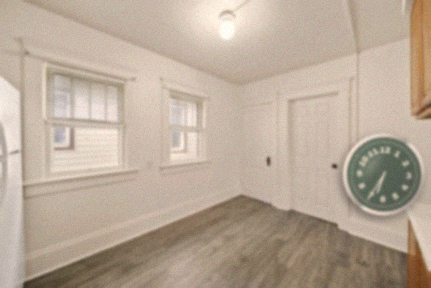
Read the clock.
6:35
